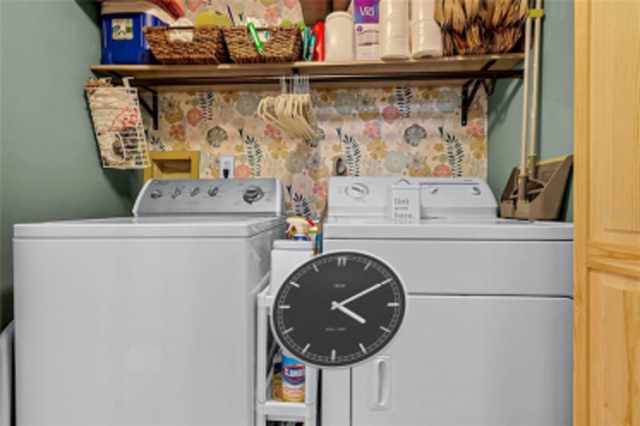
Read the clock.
4:10
